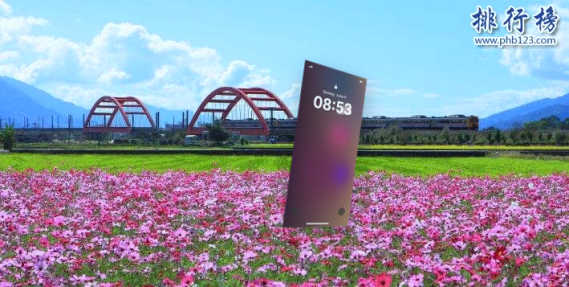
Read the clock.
8:53
